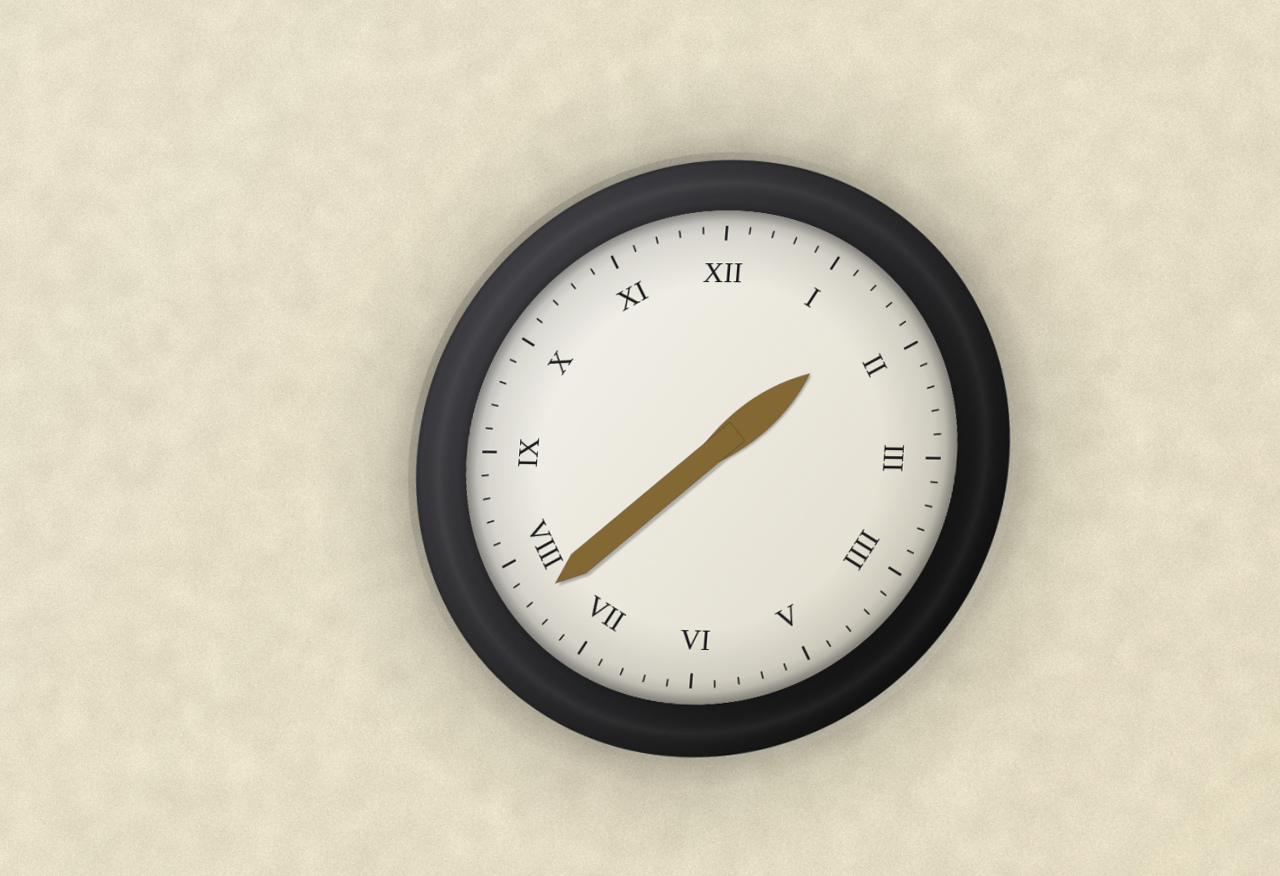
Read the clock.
1:38
